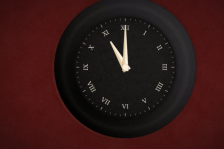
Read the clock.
11:00
